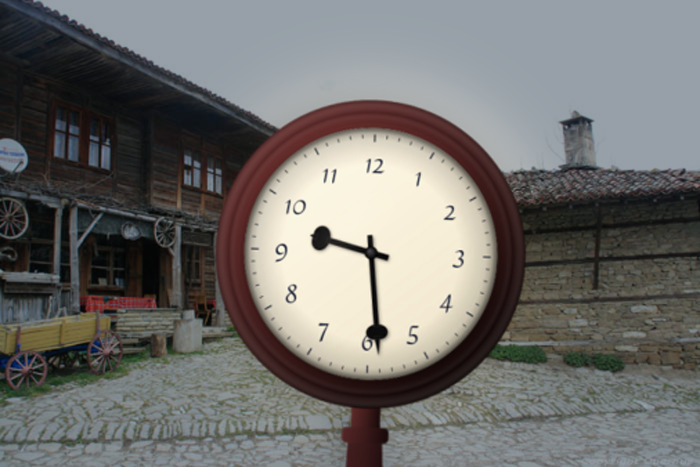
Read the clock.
9:29
